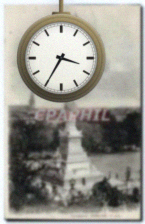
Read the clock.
3:35
